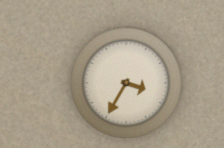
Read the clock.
3:35
